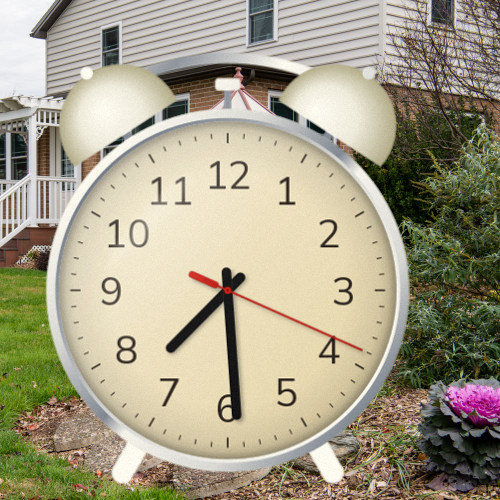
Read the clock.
7:29:19
